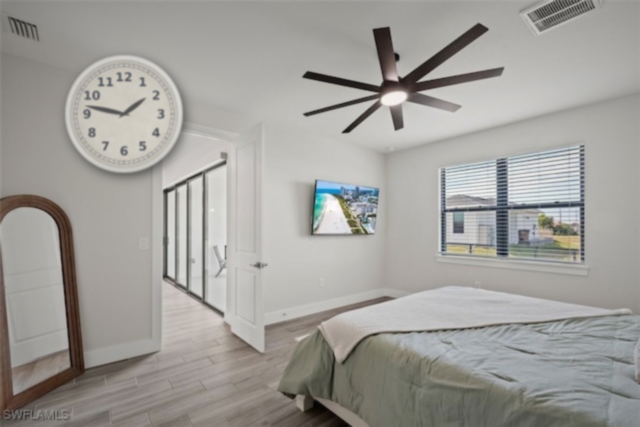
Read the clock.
1:47
